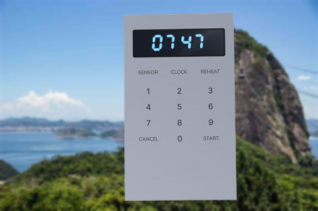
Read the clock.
7:47
